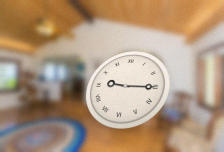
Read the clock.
9:15
